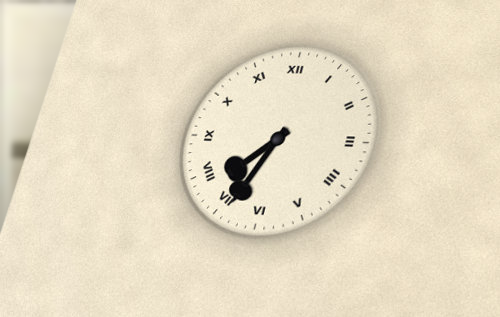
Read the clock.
7:34
